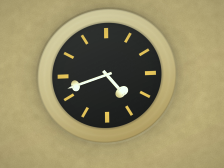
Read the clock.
4:42
